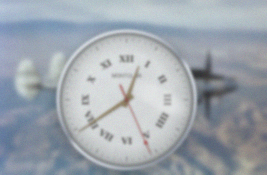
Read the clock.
12:39:26
